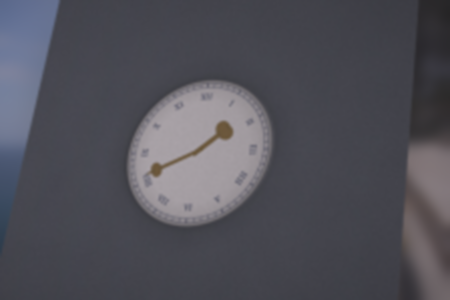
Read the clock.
1:41
